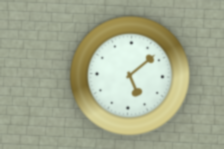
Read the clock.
5:08
